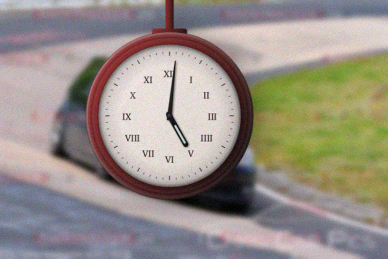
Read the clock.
5:01
